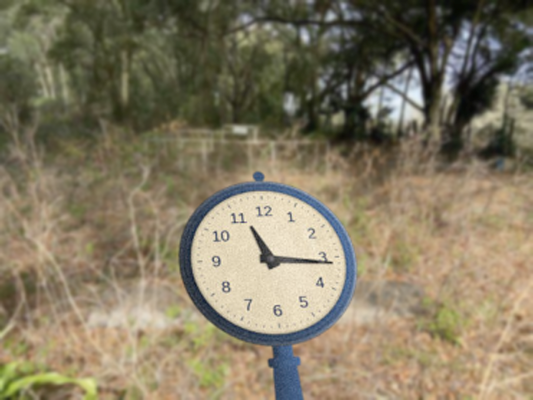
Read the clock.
11:16
